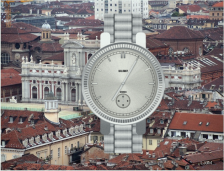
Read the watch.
7:05
